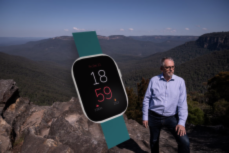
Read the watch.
18:59
